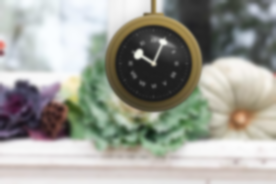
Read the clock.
10:04
